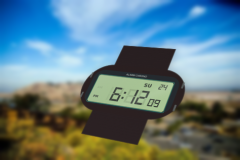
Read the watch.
6:12:09
